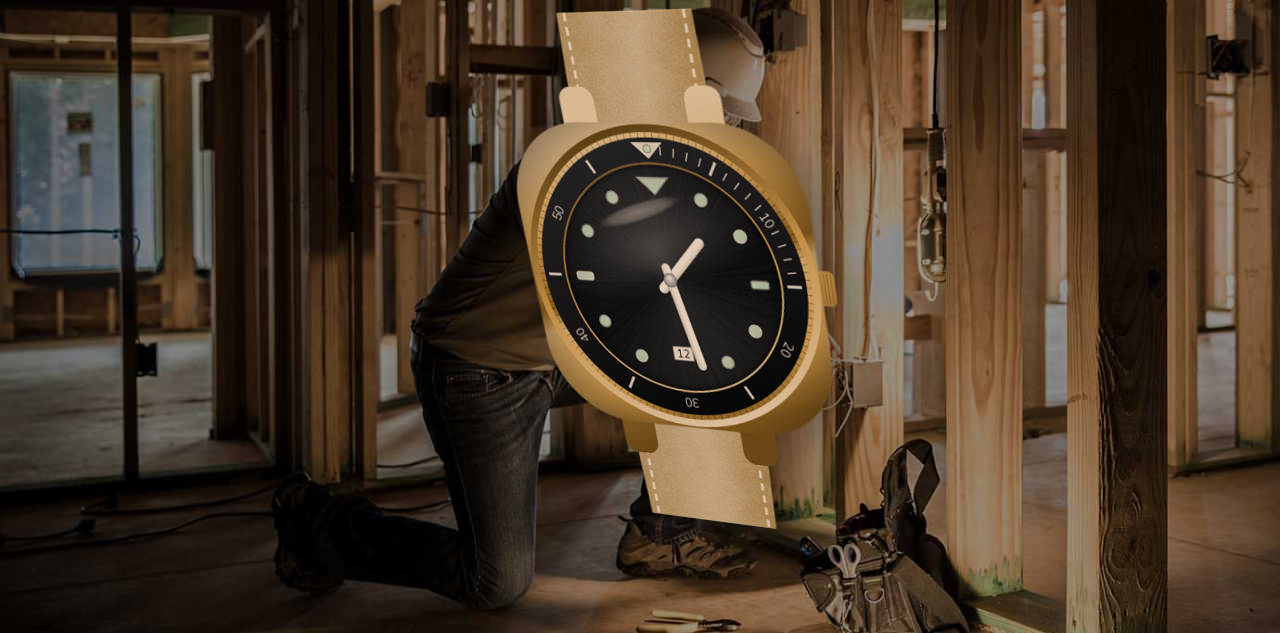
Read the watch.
1:28
